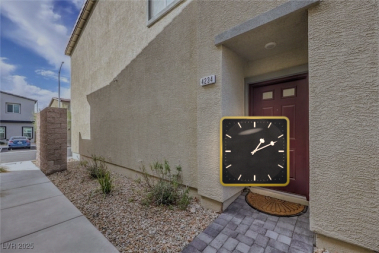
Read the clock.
1:11
